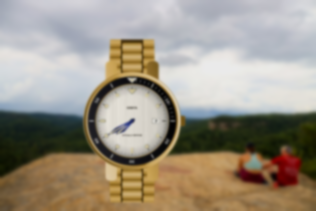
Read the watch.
7:40
